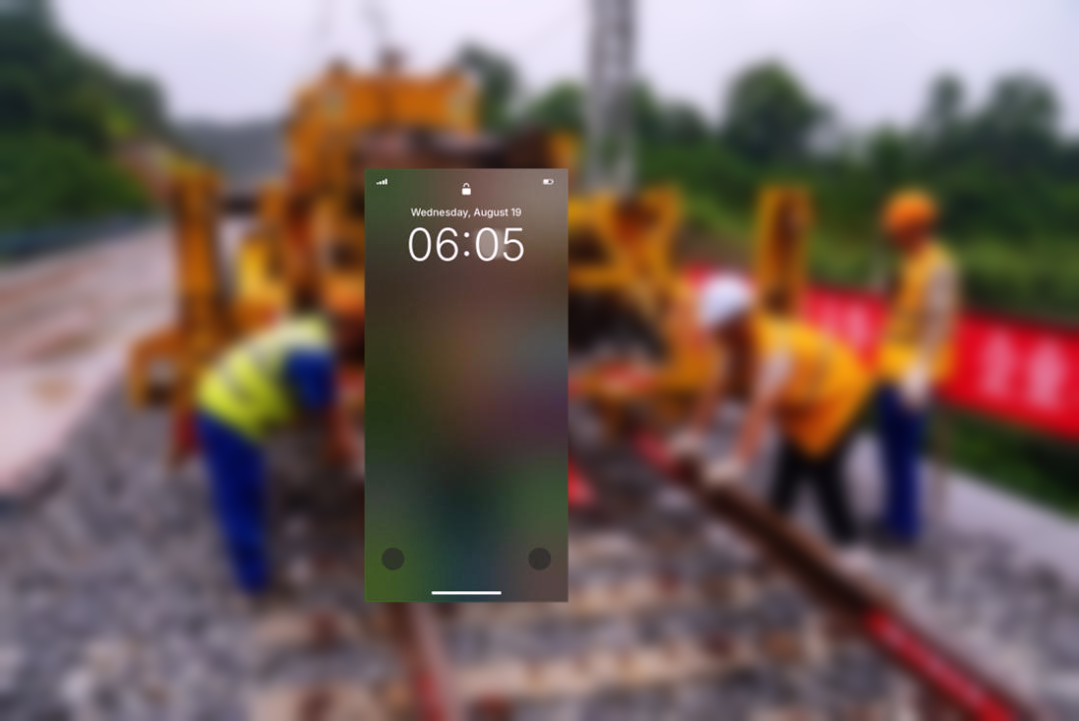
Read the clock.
6:05
